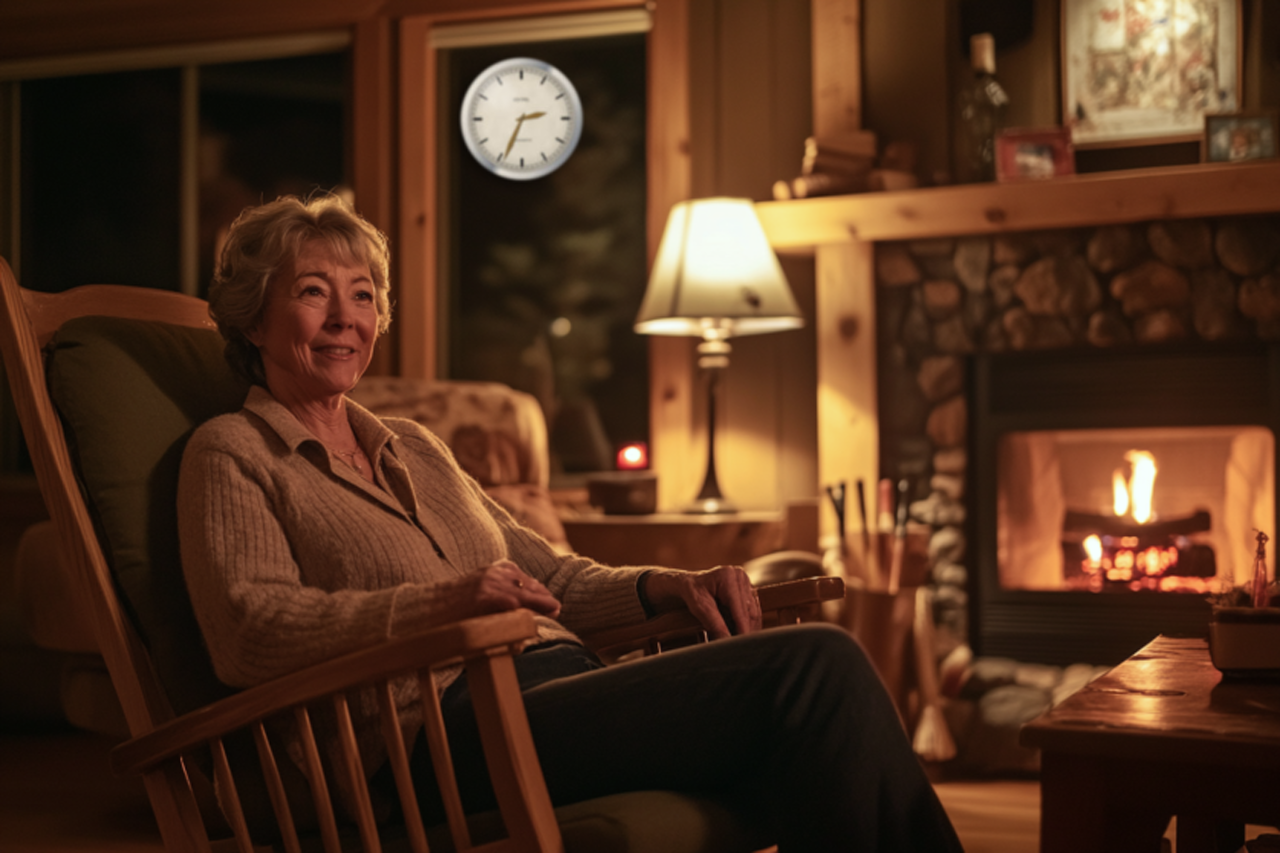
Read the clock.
2:34
